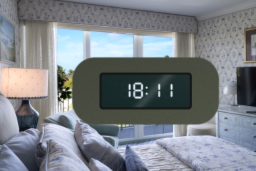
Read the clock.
18:11
